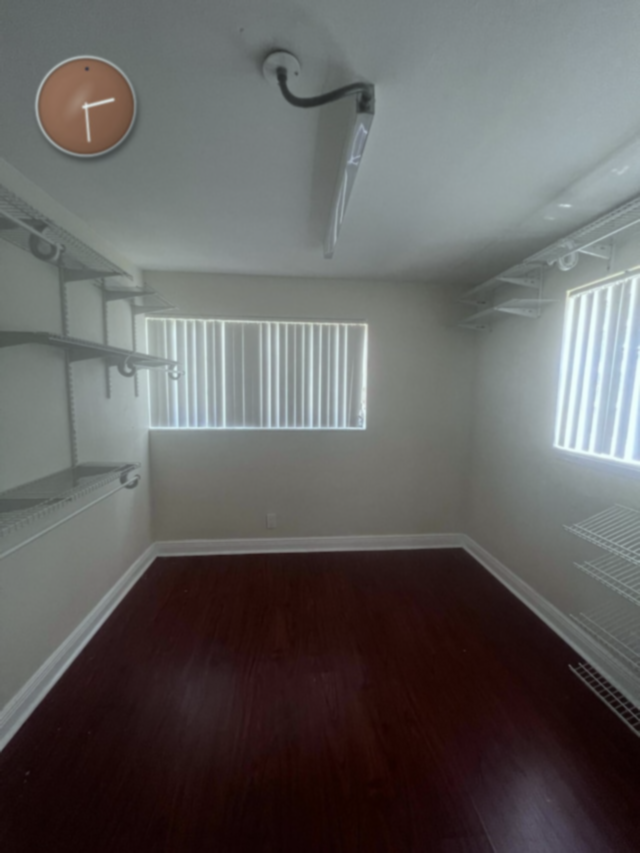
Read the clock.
2:29
